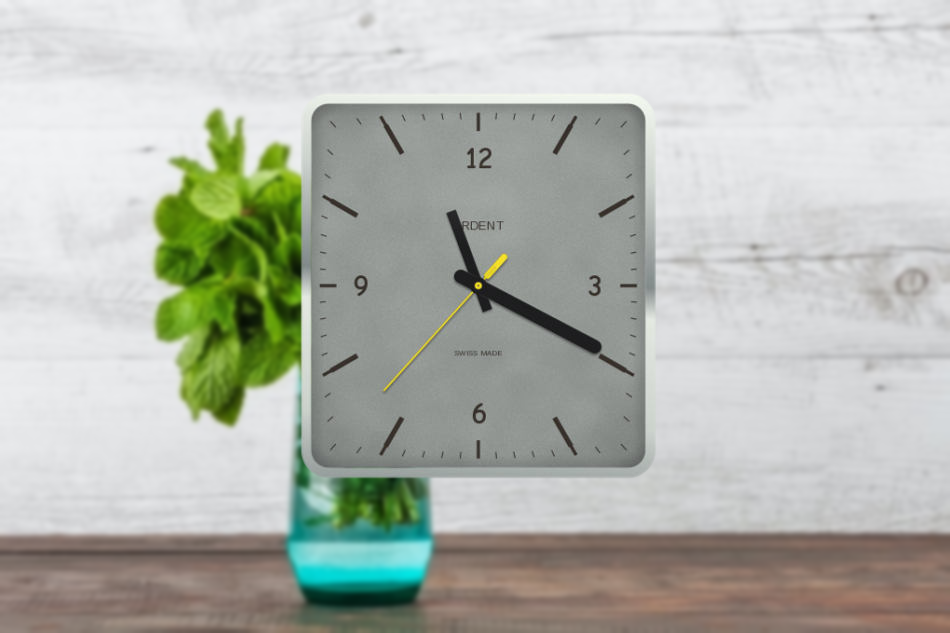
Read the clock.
11:19:37
